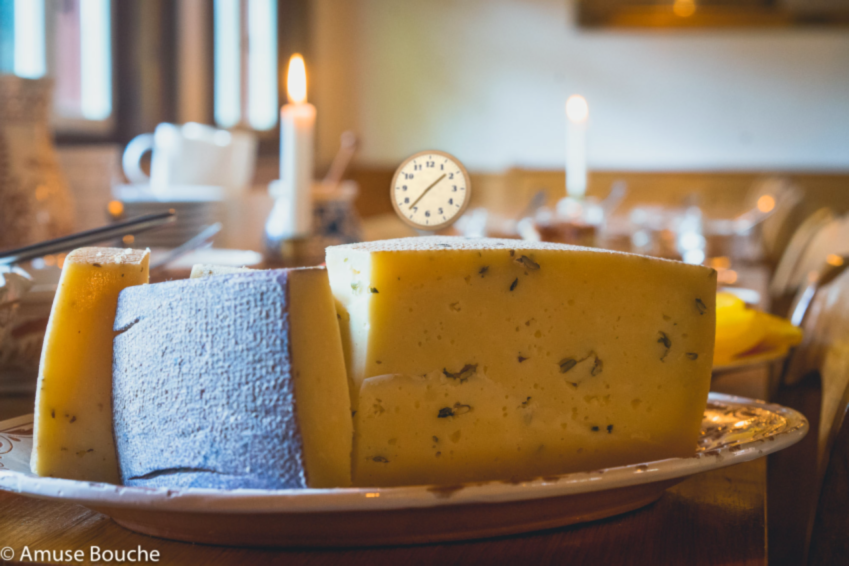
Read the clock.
1:37
